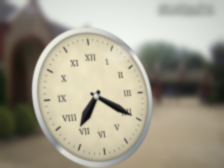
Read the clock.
7:20
